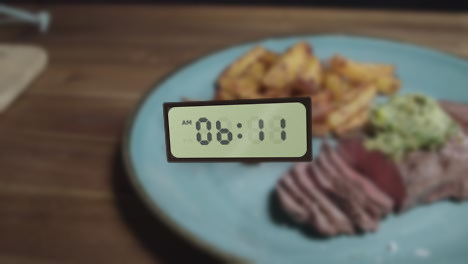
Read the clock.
6:11
